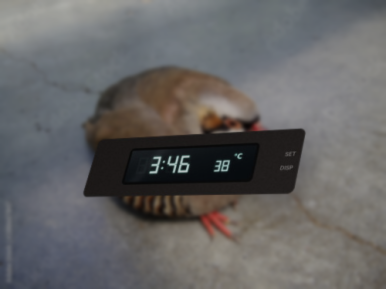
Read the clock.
3:46
